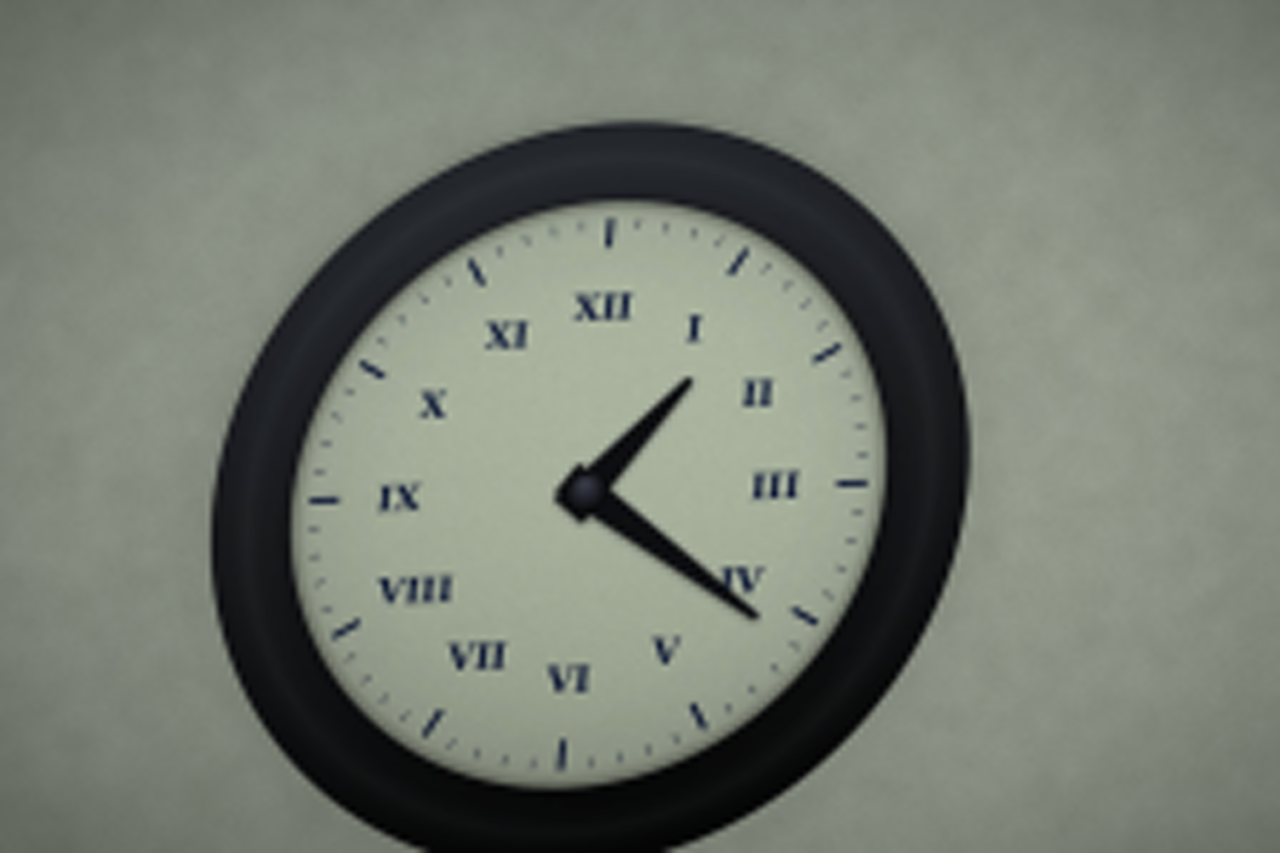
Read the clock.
1:21
